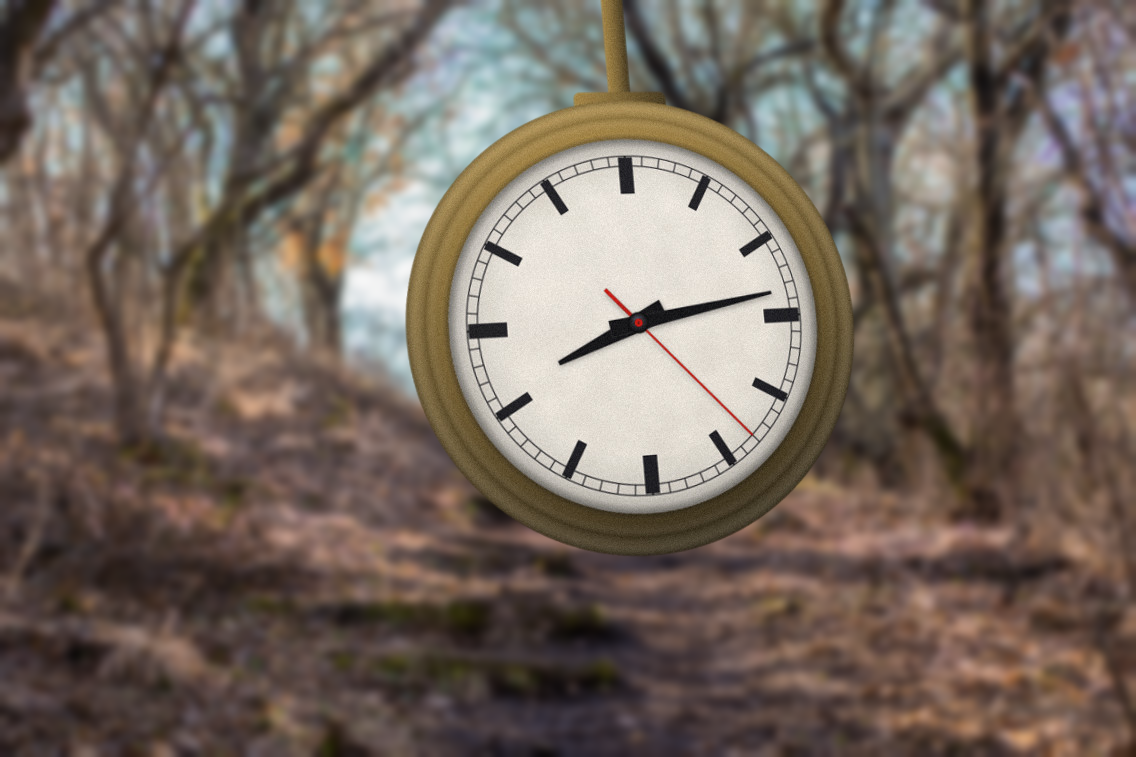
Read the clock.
8:13:23
